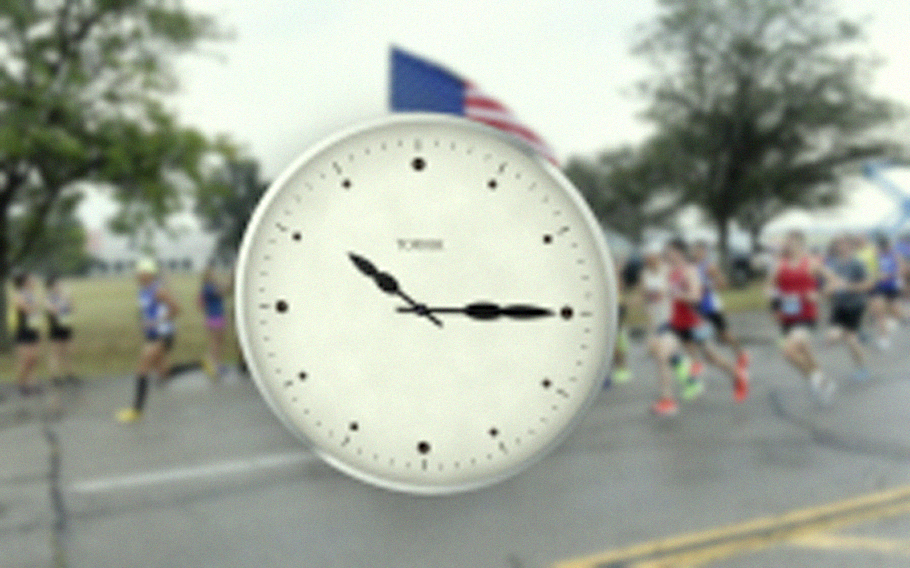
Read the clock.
10:15
